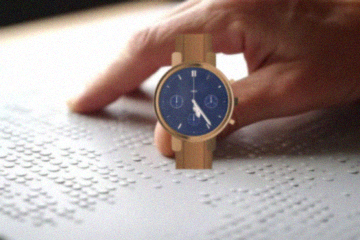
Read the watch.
5:24
